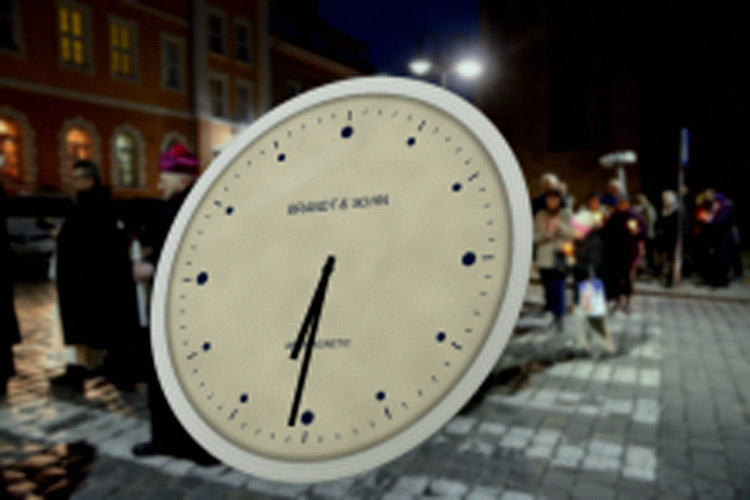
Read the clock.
6:31
